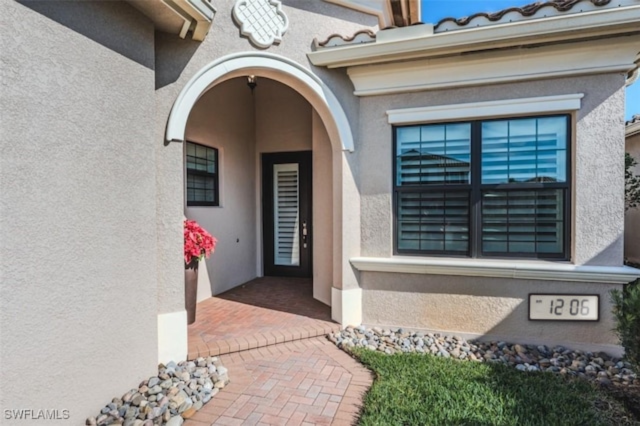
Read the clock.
12:06
